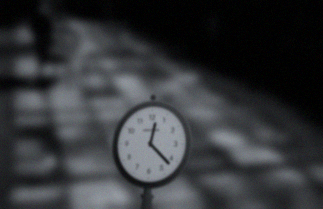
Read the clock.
12:22
